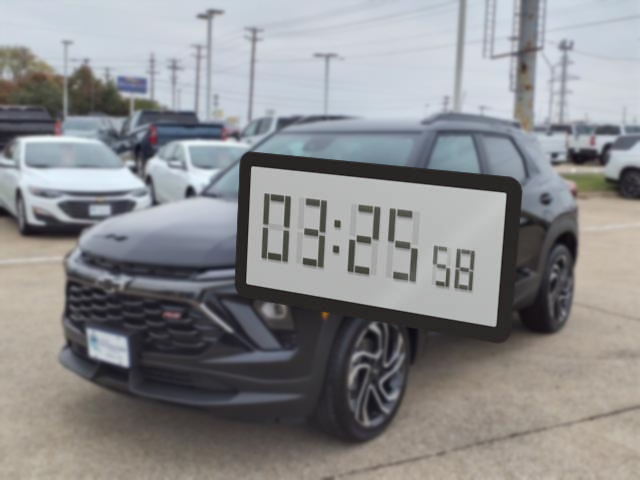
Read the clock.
3:25:58
